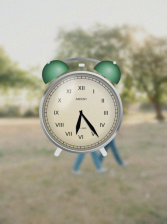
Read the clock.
6:24
